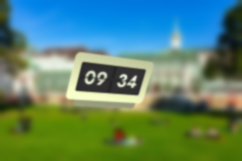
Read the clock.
9:34
